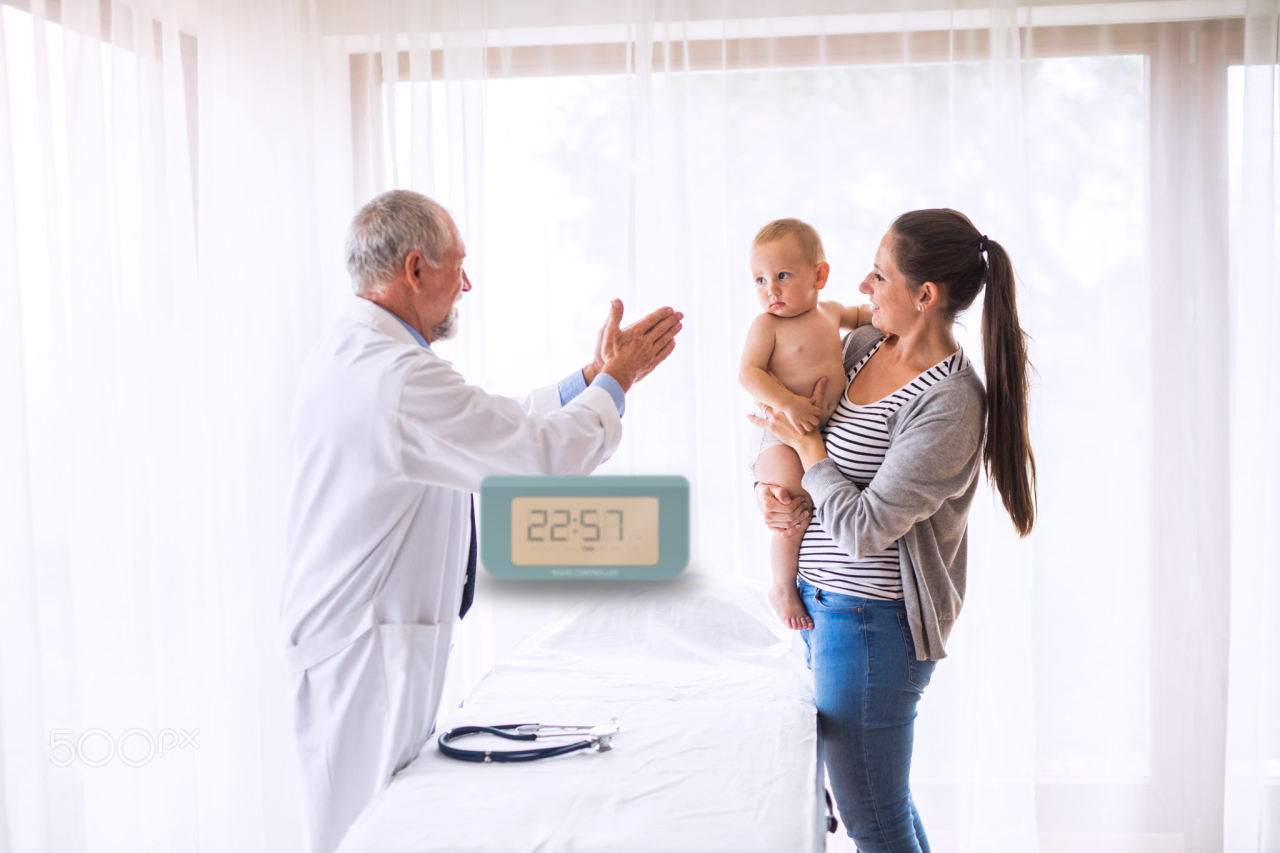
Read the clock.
22:57
